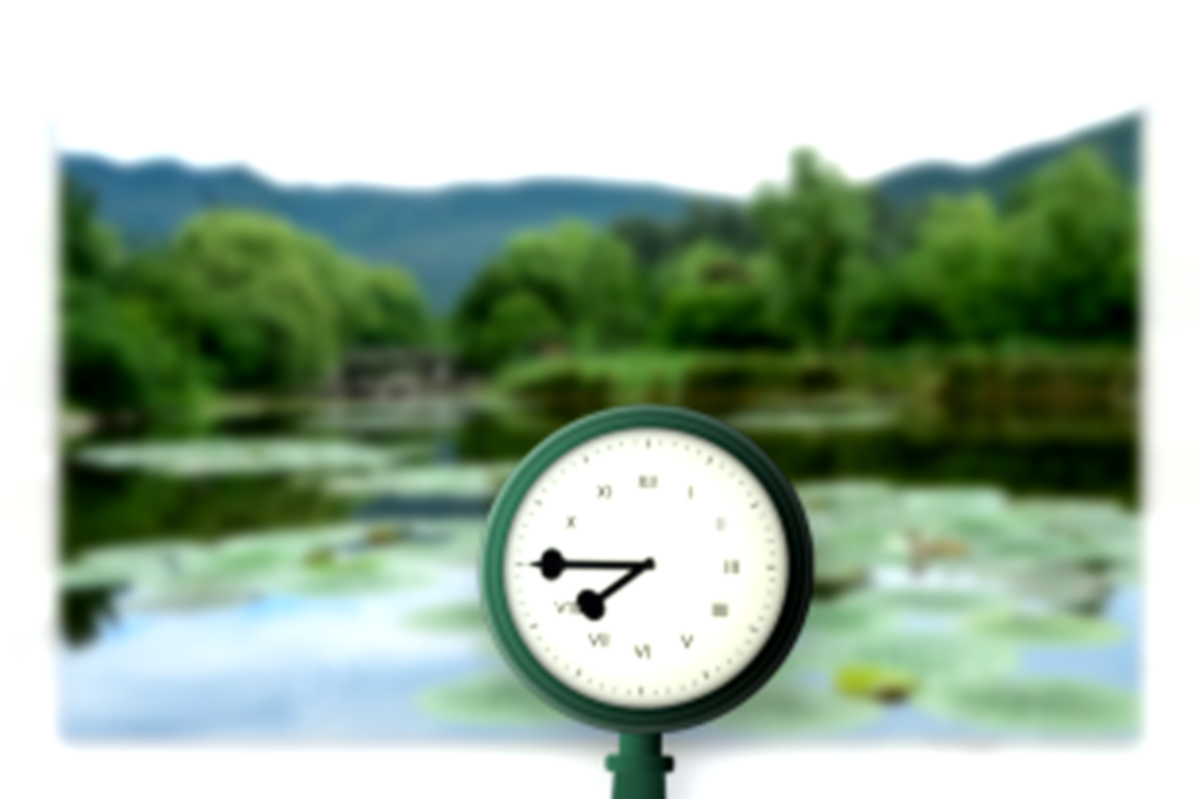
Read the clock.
7:45
